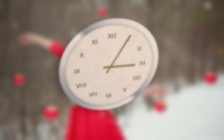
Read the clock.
3:05
